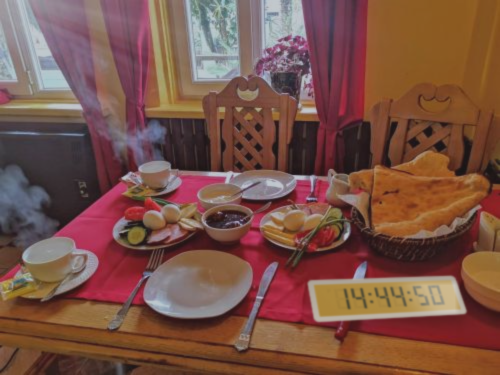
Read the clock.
14:44:50
